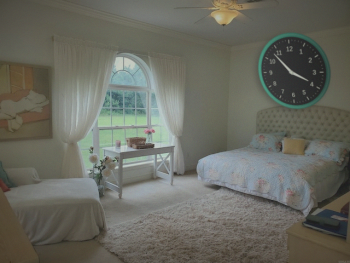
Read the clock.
3:53
